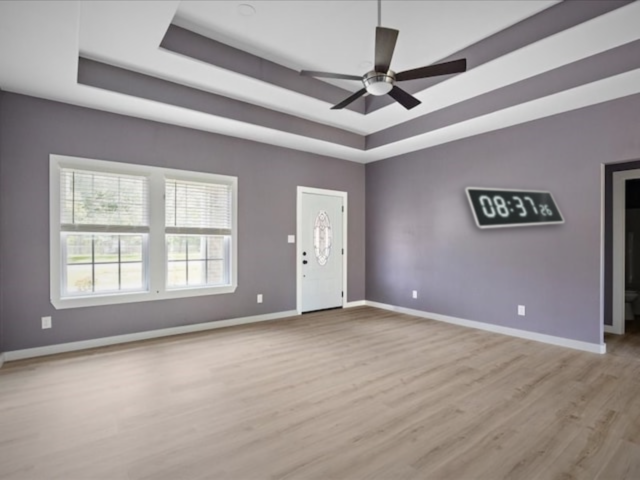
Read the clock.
8:37
